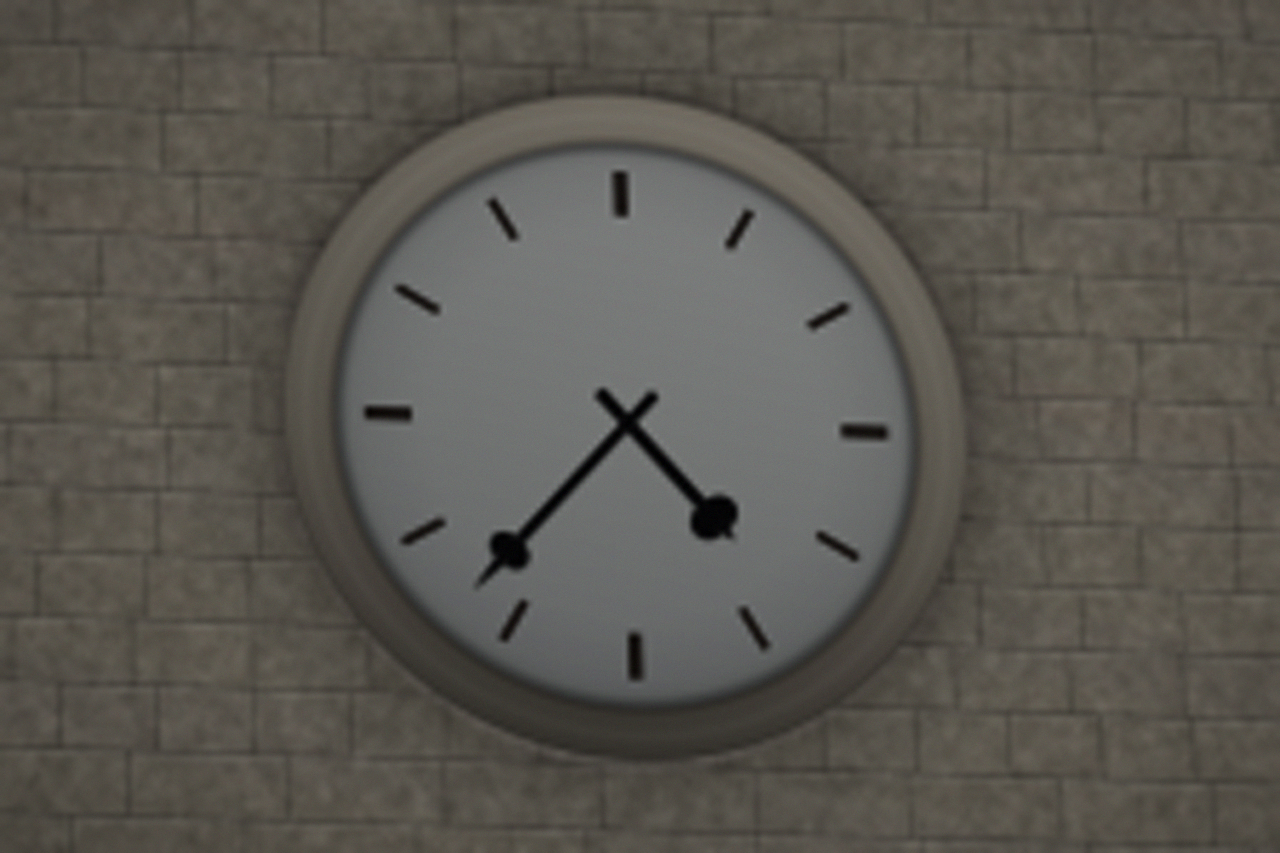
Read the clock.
4:37
